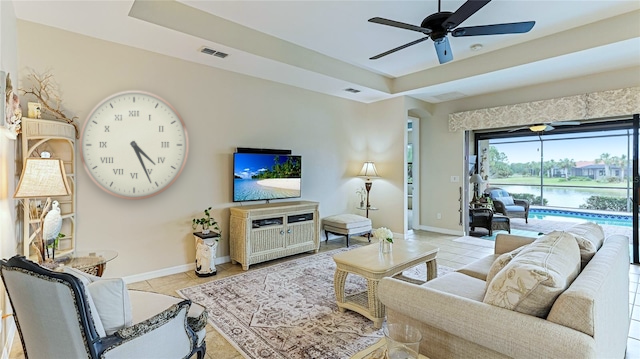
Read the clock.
4:26
